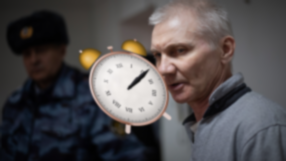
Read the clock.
2:11
